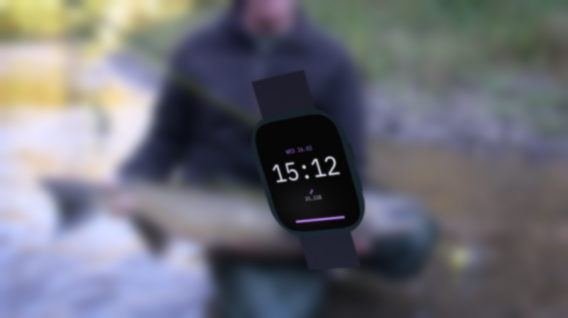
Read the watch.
15:12
